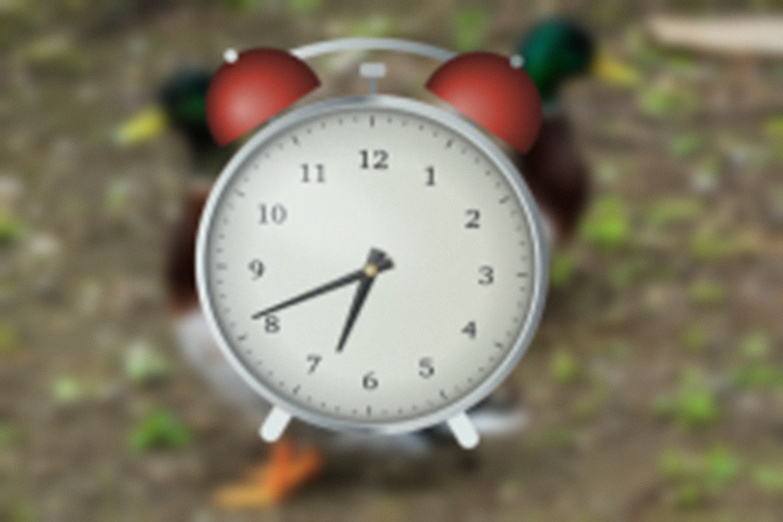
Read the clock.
6:41
